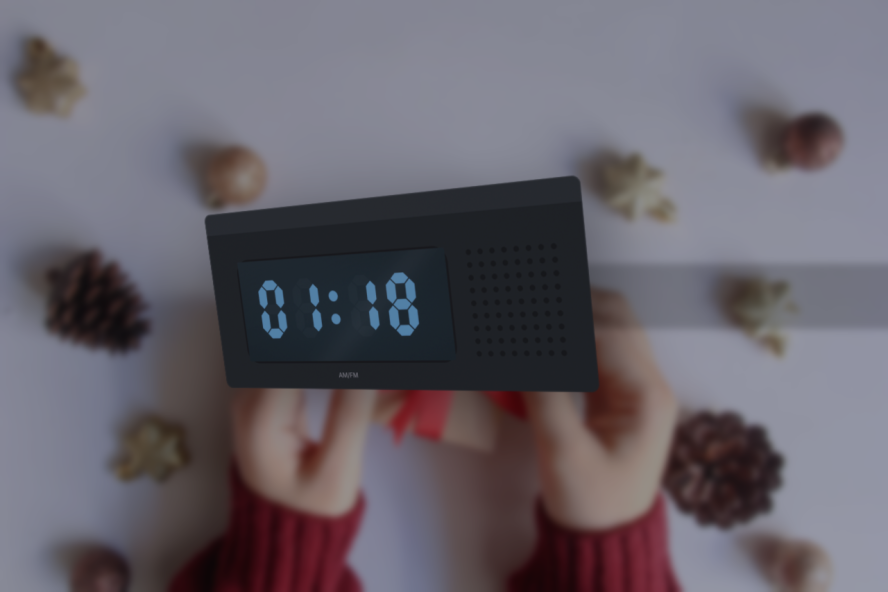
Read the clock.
1:18
